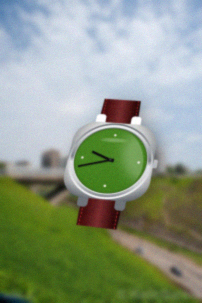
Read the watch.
9:42
